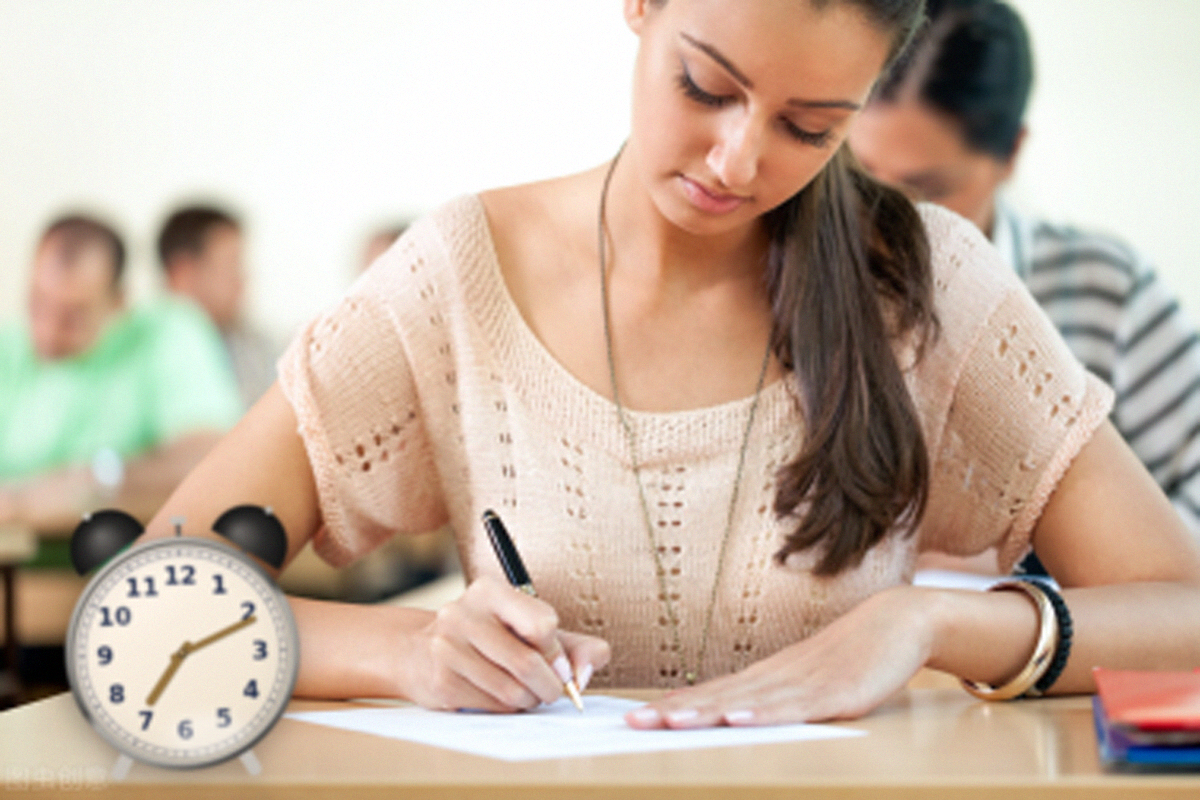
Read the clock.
7:11
